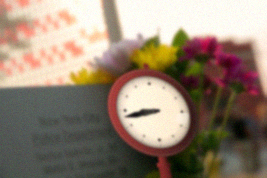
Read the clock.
8:43
